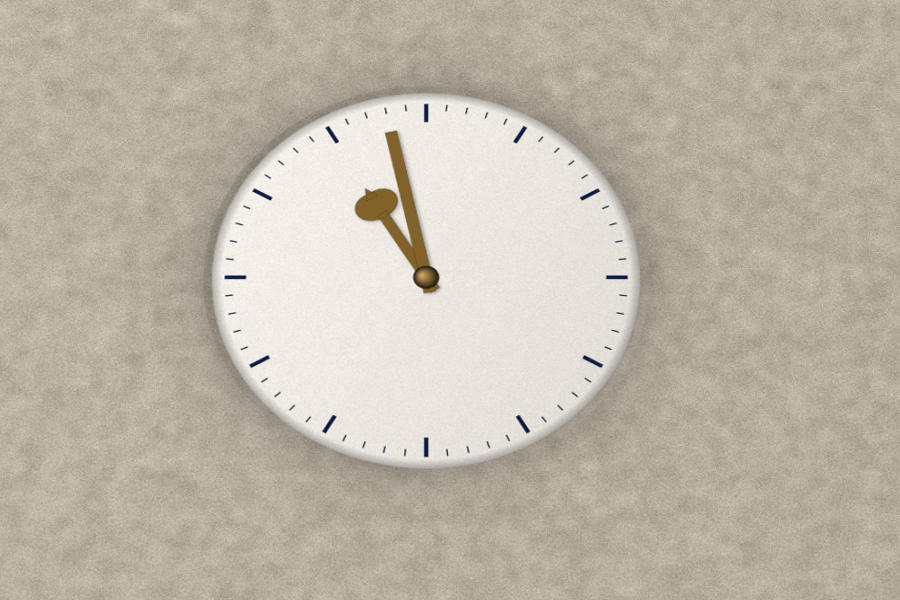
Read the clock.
10:58
